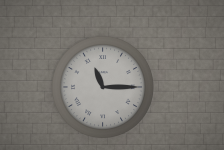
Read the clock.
11:15
